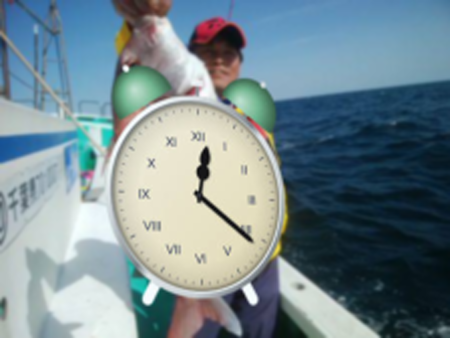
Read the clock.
12:21
